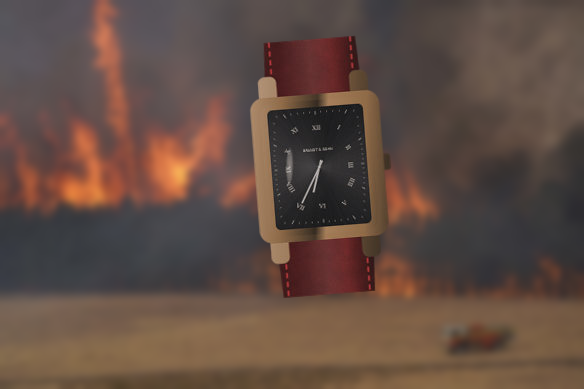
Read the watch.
6:35
